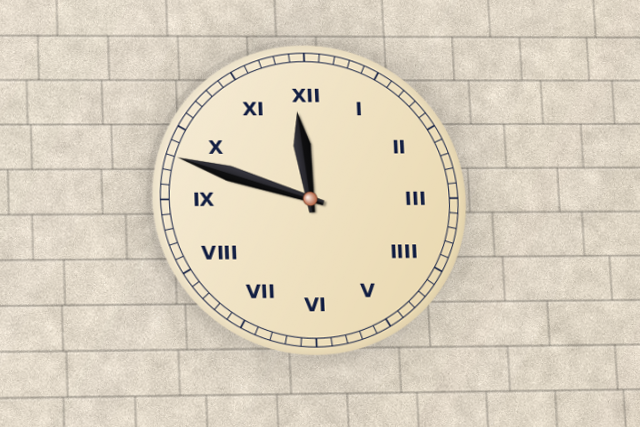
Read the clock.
11:48
